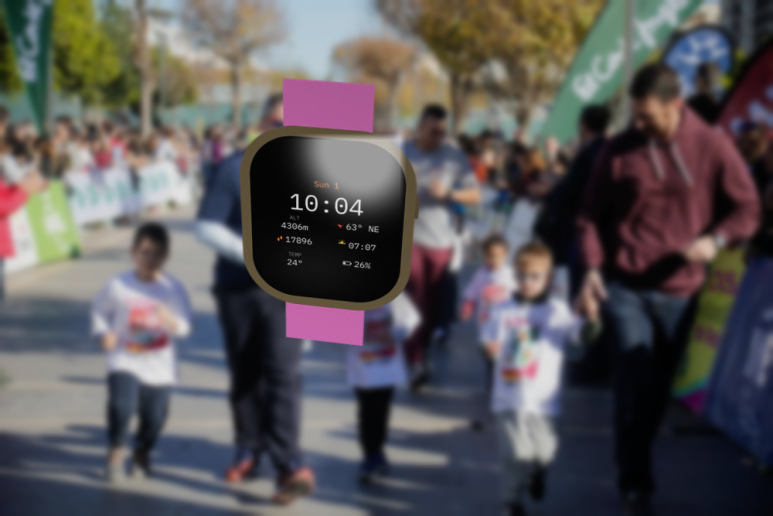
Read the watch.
10:04
